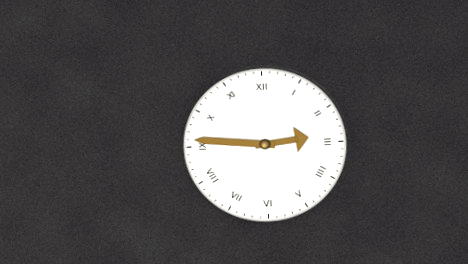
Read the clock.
2:46
